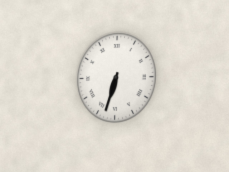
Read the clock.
6:33
